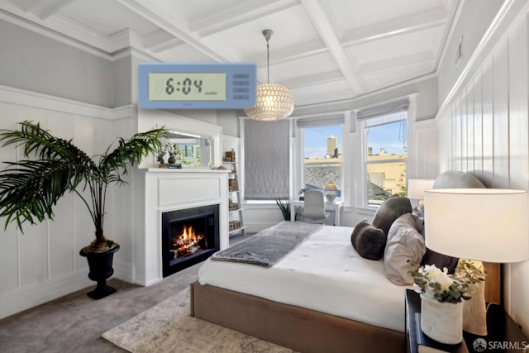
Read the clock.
6:04
